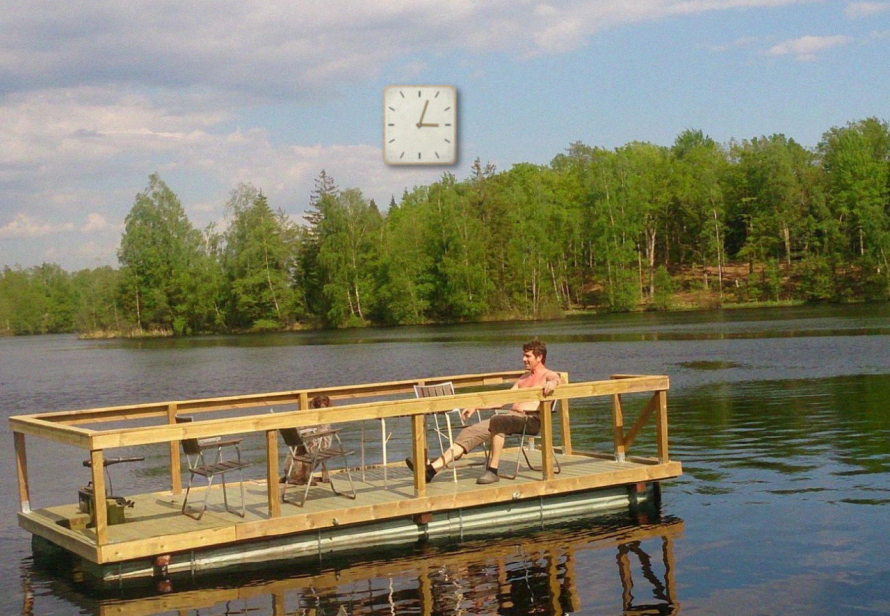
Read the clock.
3:03
